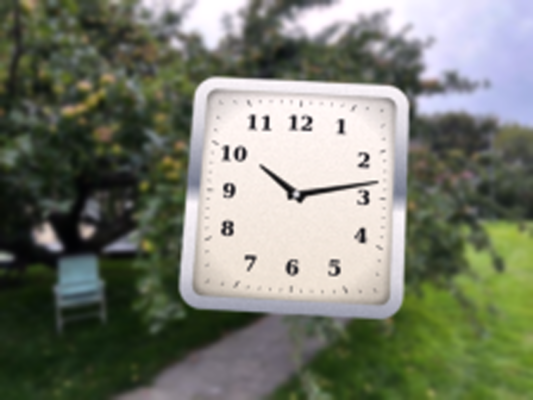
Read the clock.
10:13
